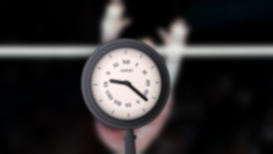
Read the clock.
9:22
